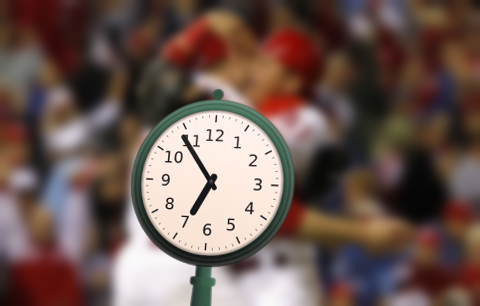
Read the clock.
6:54
